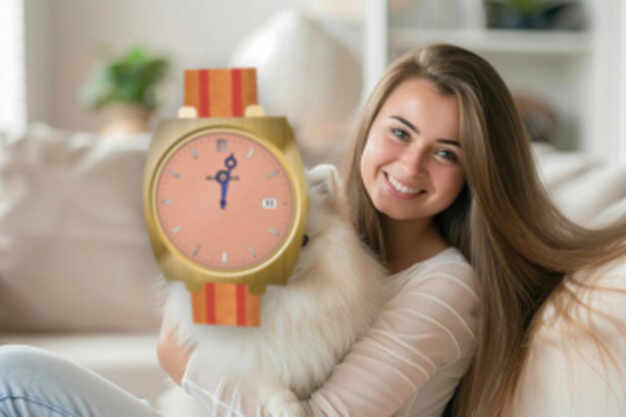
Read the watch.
12:02
